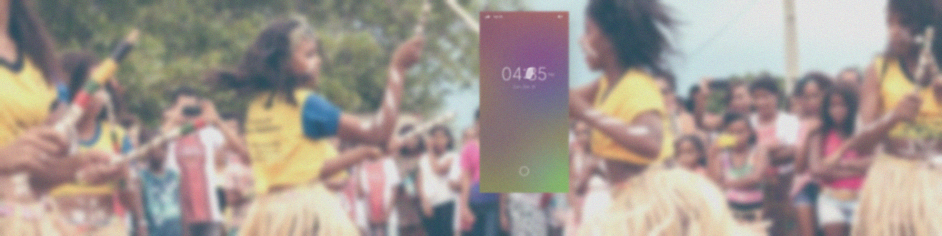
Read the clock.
4:35
